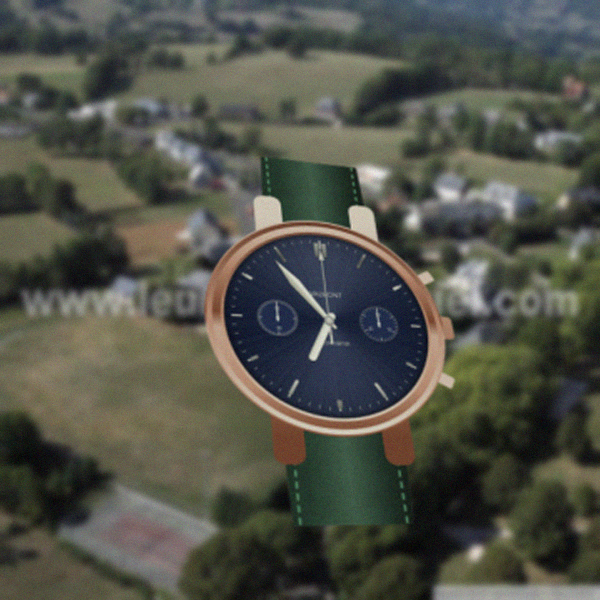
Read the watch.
6:54
